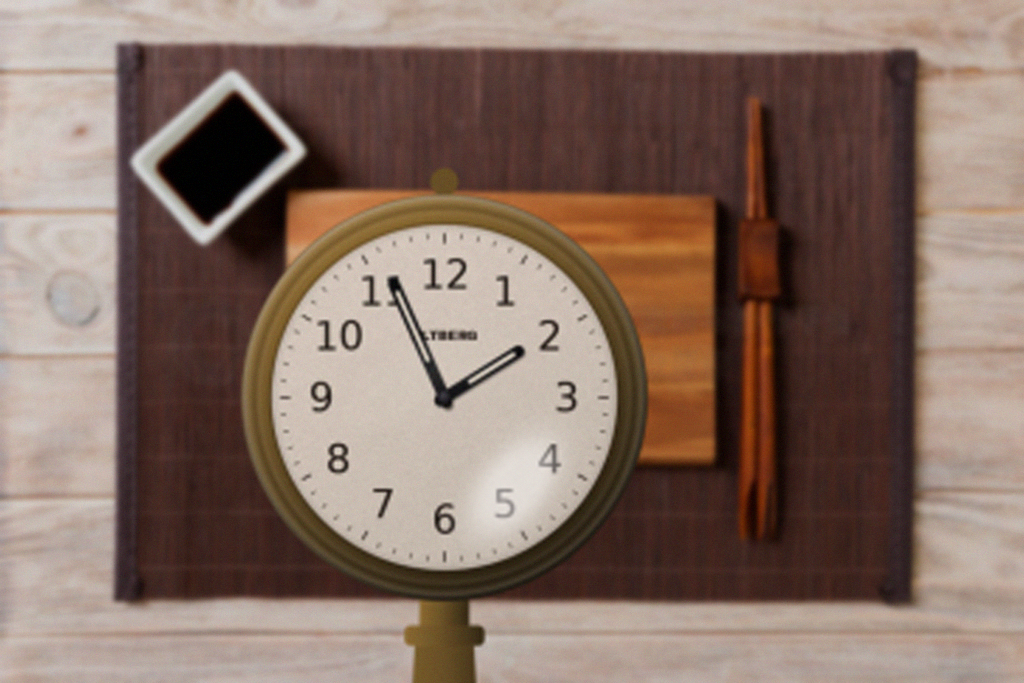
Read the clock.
1:56
